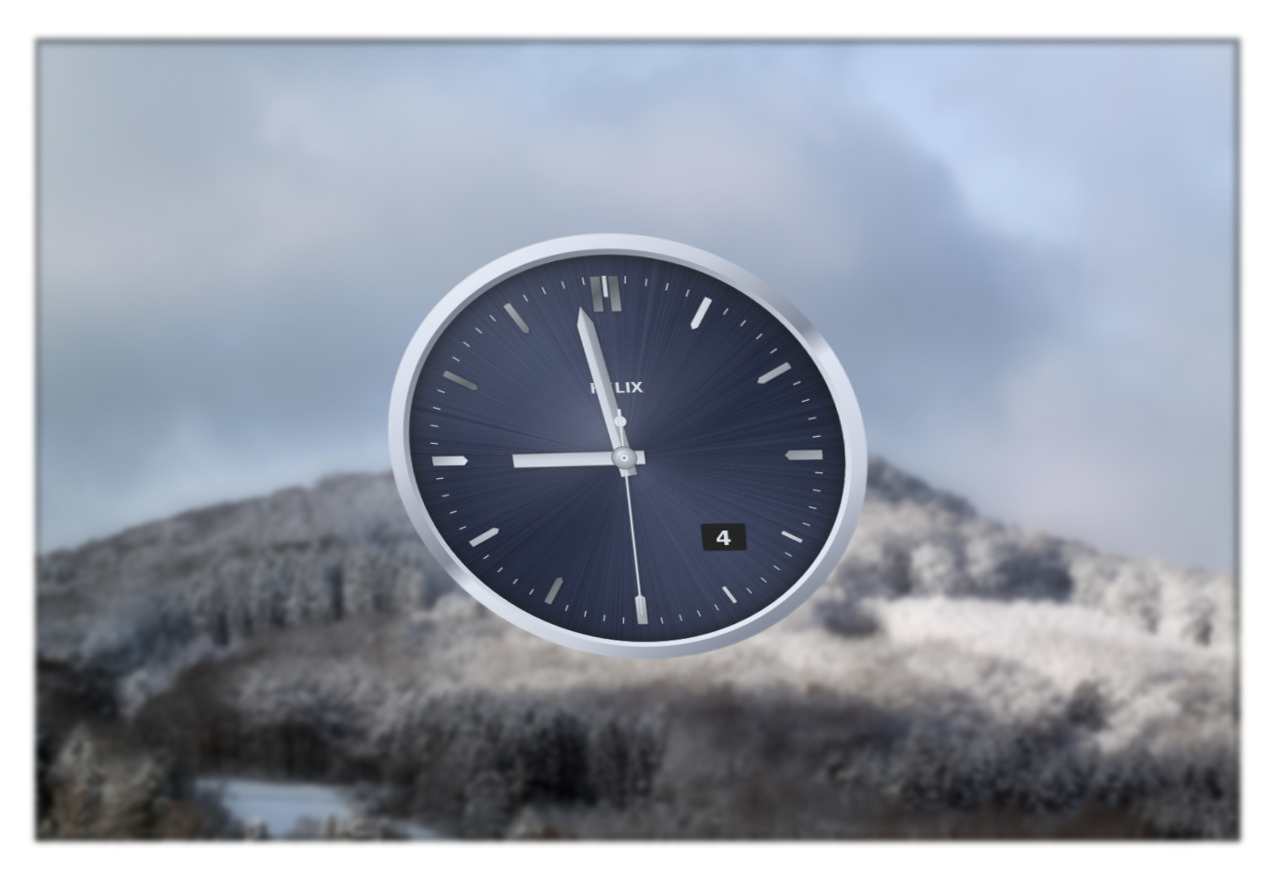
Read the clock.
8:58:30
